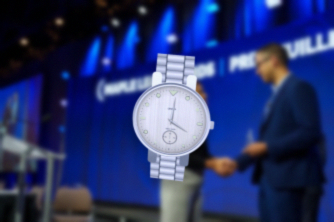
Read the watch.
4:01
